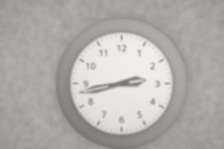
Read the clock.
2:43
